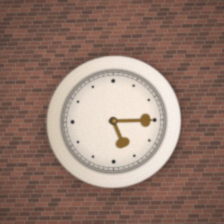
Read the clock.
5:15
